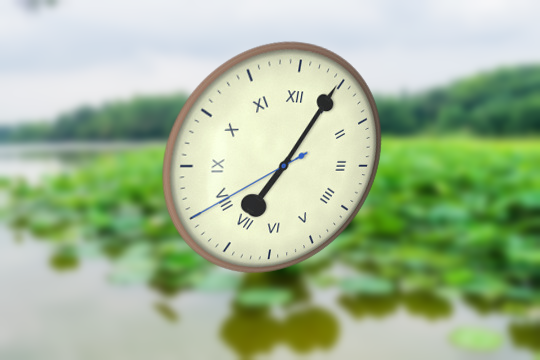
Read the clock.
7:04:40
